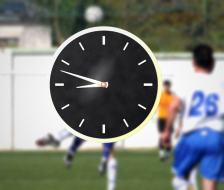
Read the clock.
8:48
